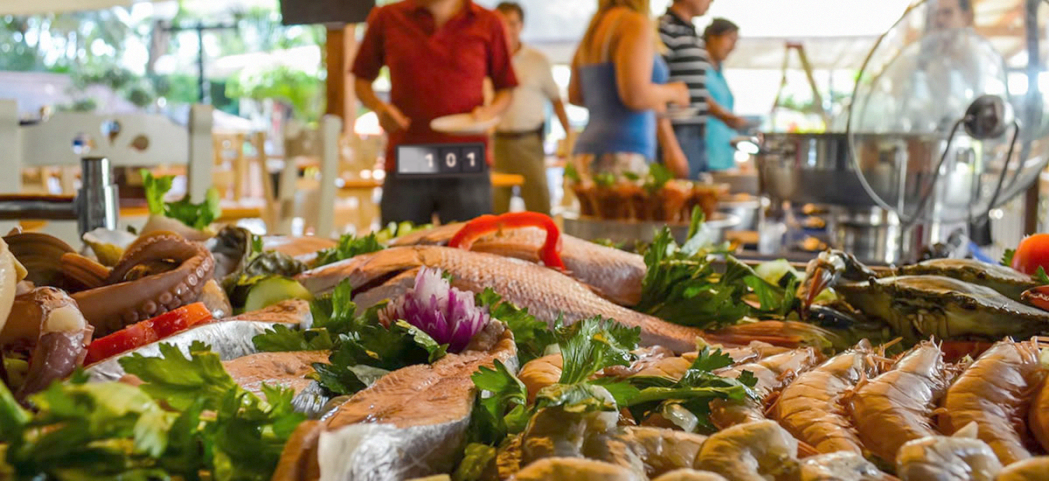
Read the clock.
1:01
